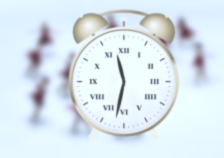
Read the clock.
11:32
